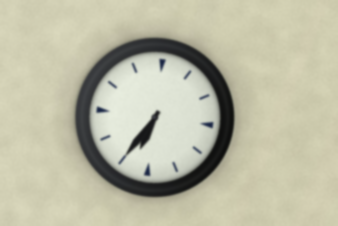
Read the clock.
6:35
